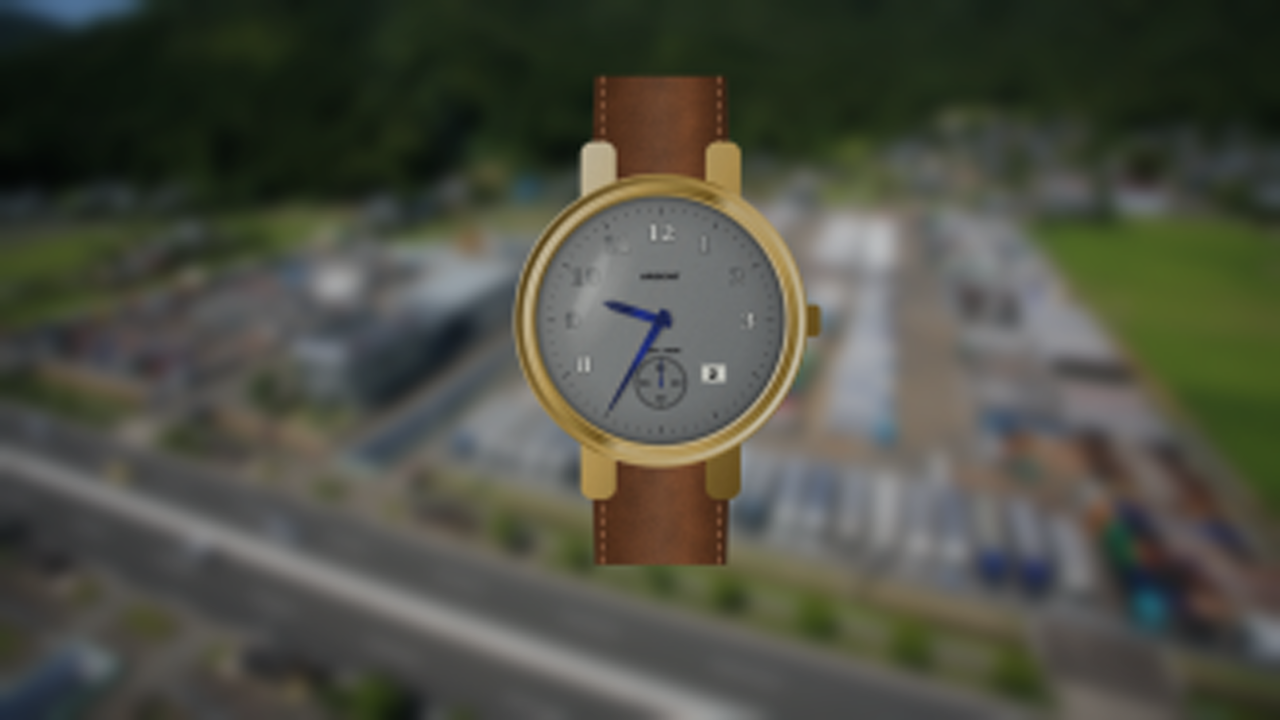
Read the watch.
9:35
